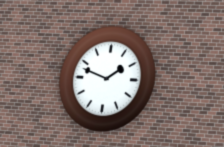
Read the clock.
1:48
